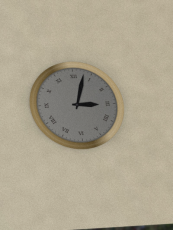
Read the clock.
3:03
